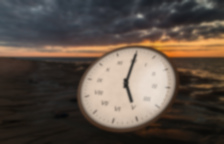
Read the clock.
5:00
